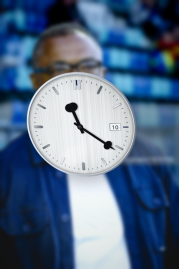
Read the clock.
11:21
